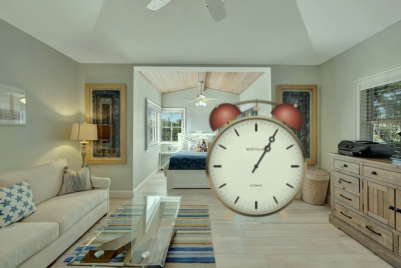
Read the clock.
1:05
